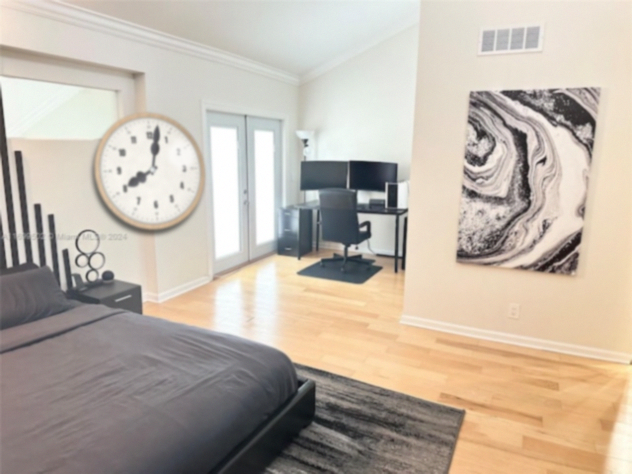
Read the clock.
8:02
